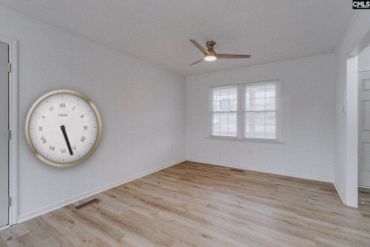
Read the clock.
5:27
